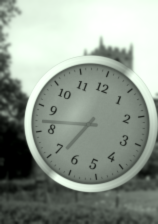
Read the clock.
6:42
